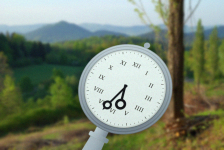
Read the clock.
5:33
